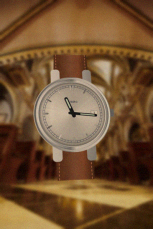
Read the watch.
11:16
